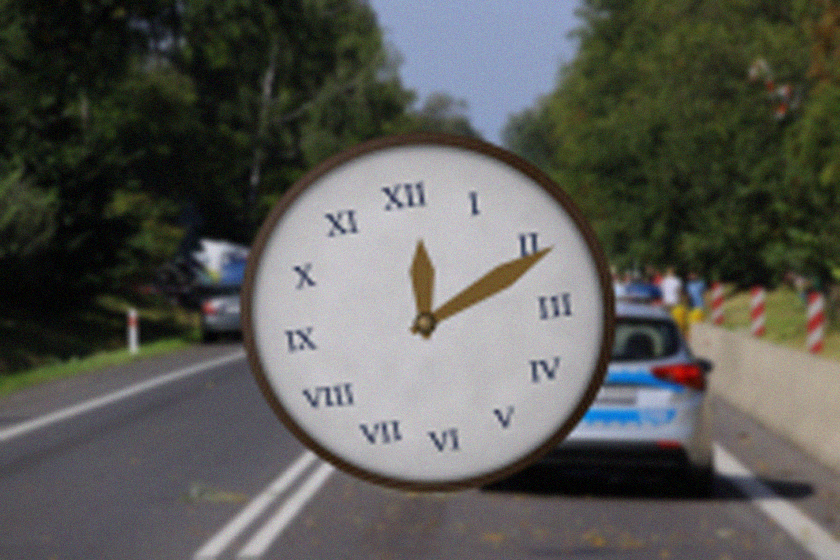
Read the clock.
12:11
